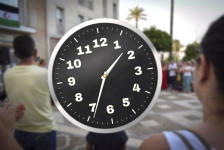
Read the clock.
1:34
